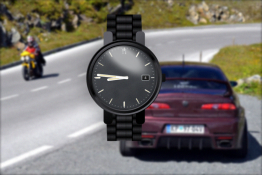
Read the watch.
8:46
